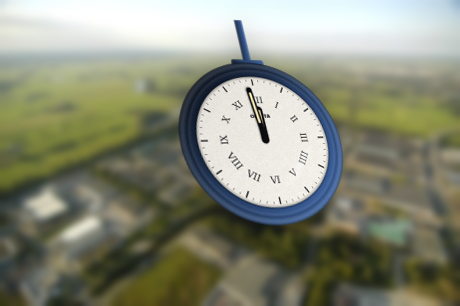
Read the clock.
11:59
